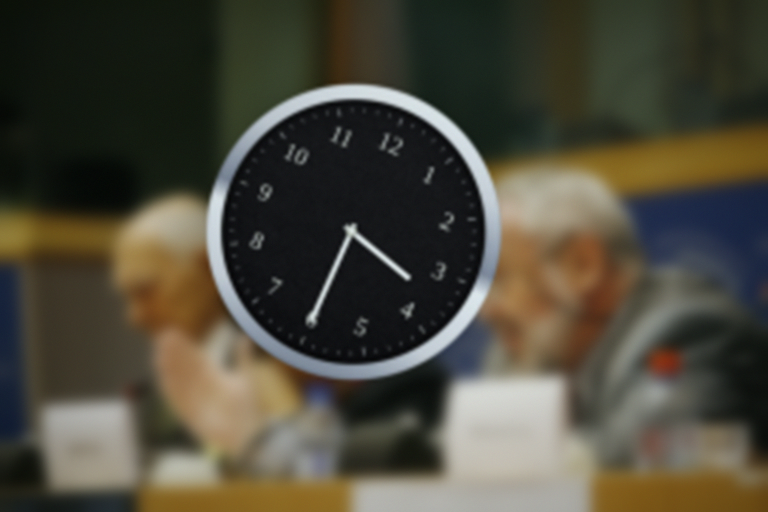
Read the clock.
3:30
